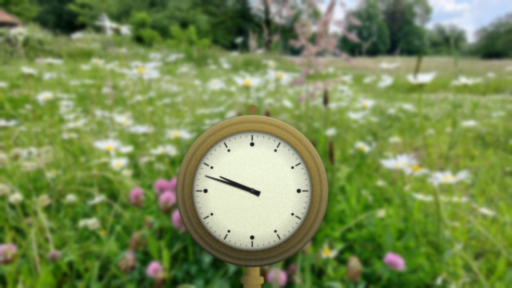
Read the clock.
9:48
